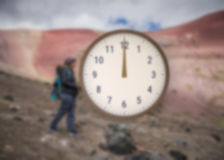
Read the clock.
12:00
